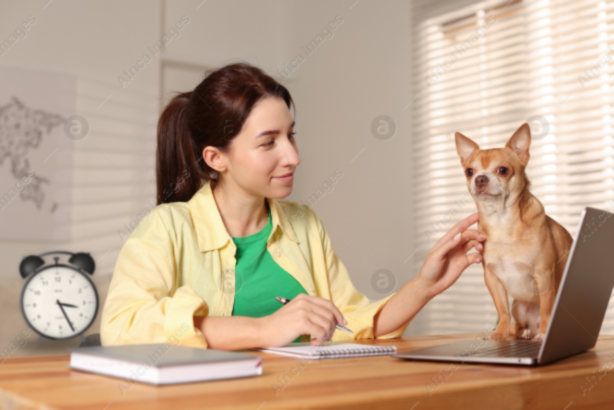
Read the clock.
3:26
